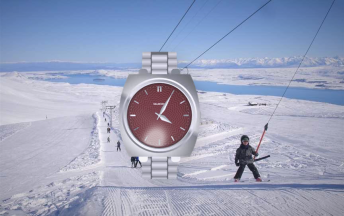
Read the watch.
4:05
